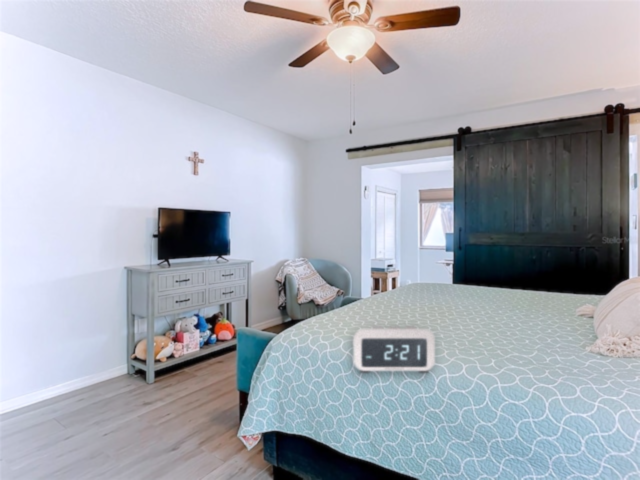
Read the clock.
2:21
